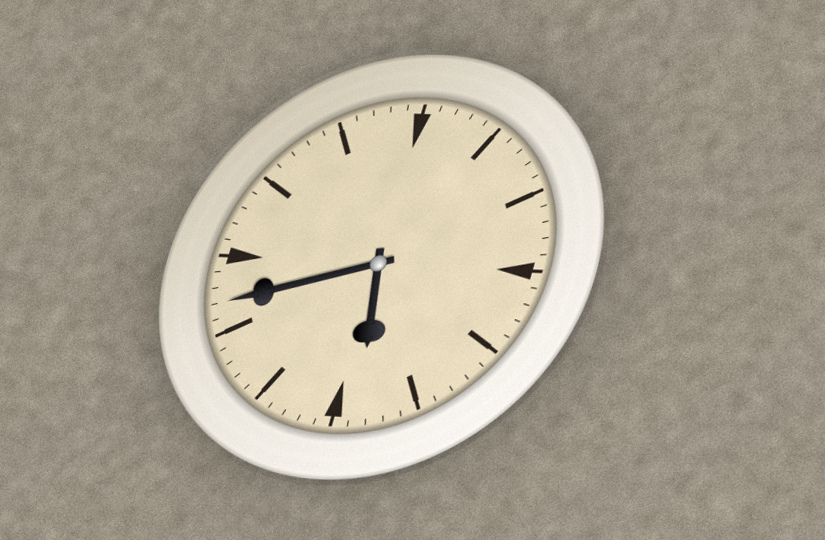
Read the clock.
5:42
